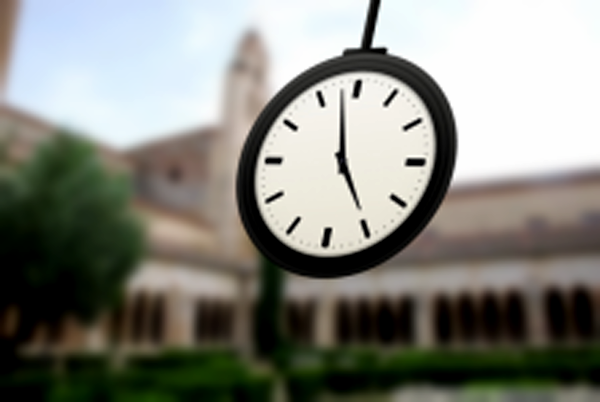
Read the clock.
4:58
